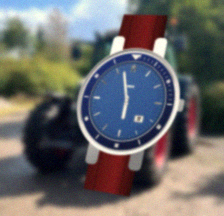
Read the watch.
5:57
